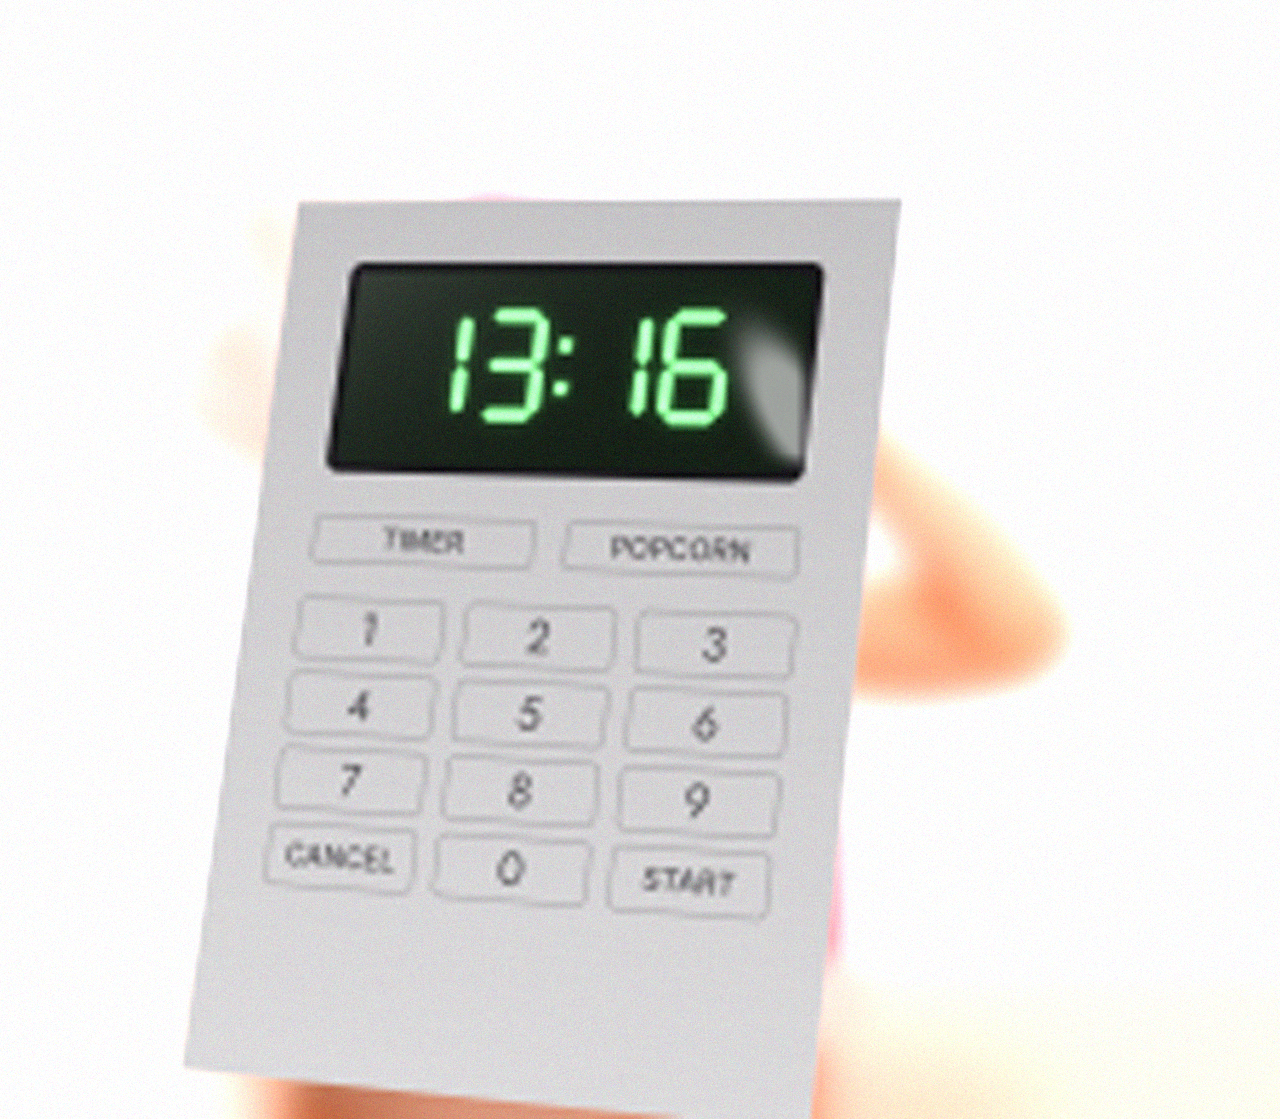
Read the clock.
13:16
